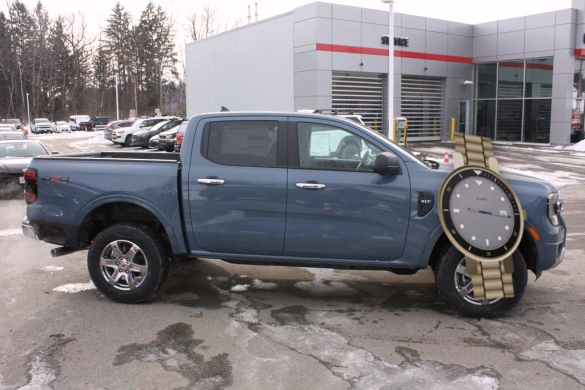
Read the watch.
9:16
